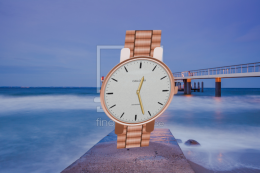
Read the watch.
12:27
